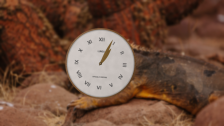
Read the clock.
1:04
